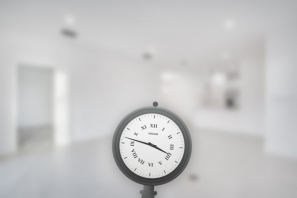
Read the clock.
3:47
